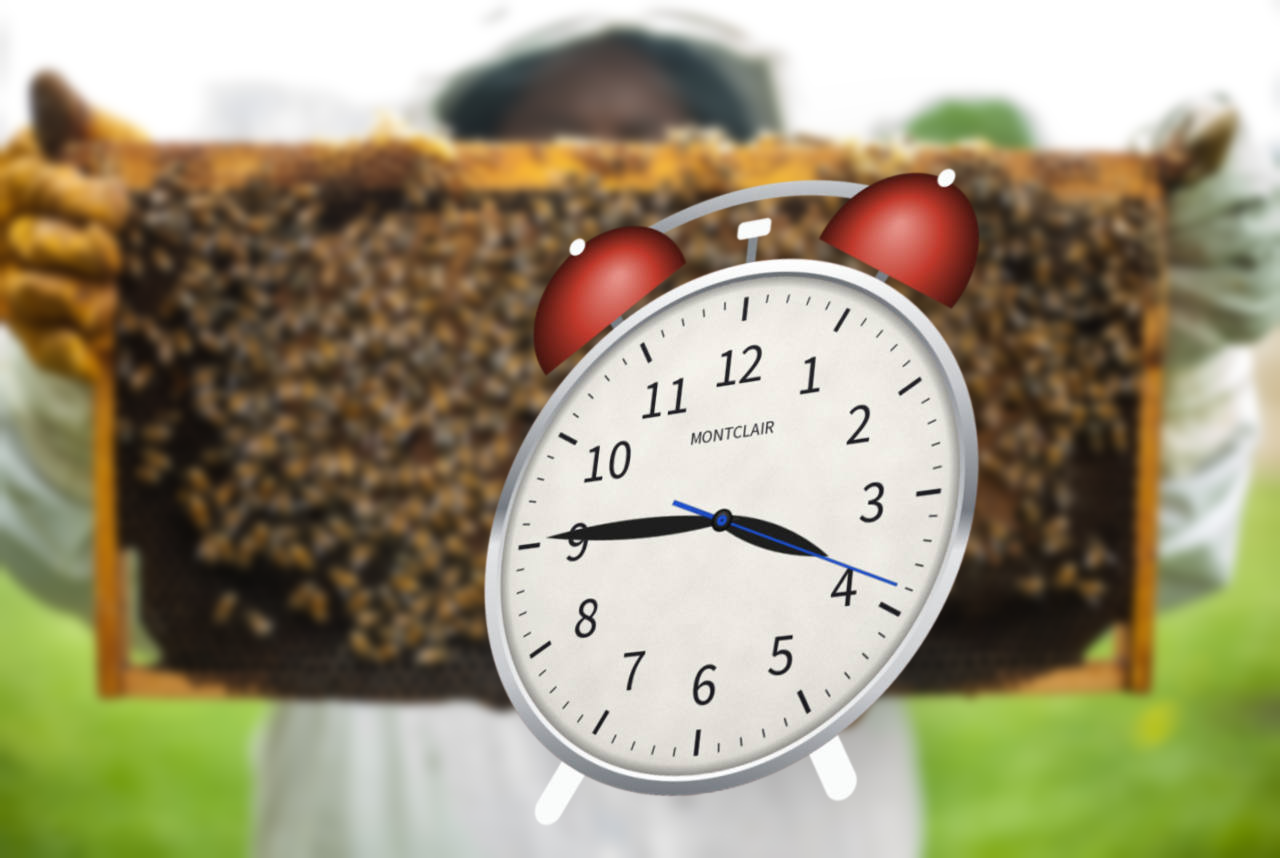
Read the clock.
3:45:19
